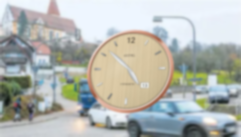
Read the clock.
4:52
